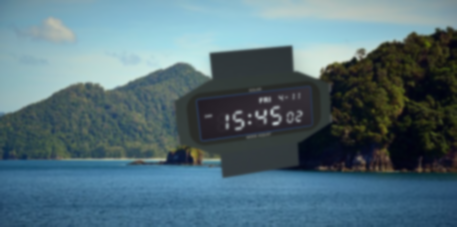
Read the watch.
15:45
